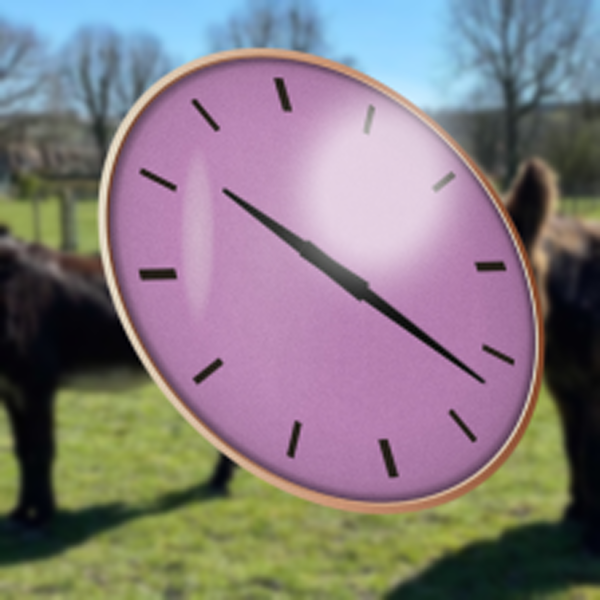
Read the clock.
10:22
